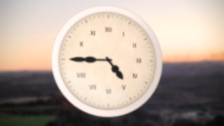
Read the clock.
4:45
